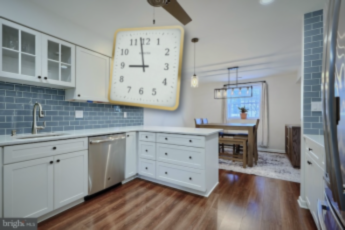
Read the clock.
8:58
